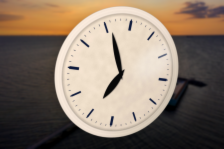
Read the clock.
6:56
